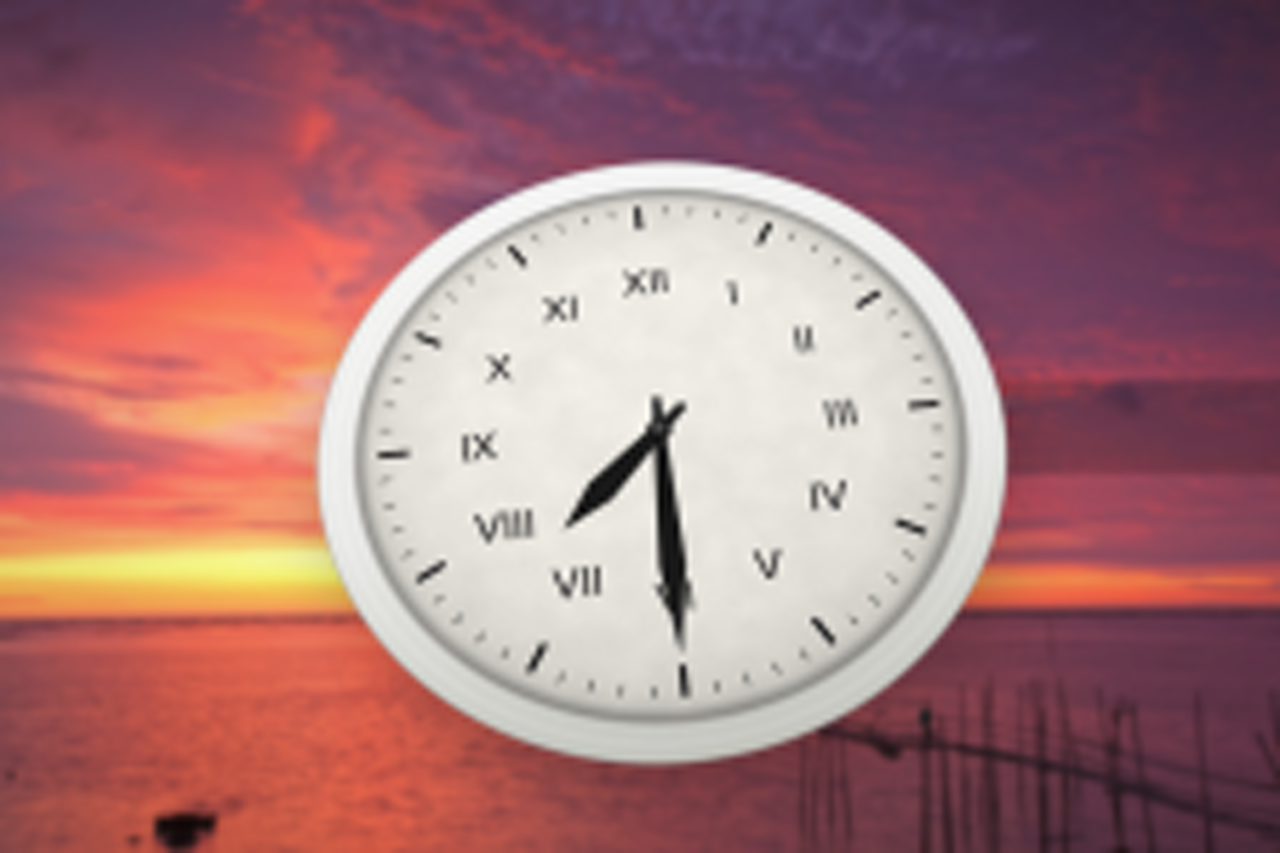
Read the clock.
7:30
